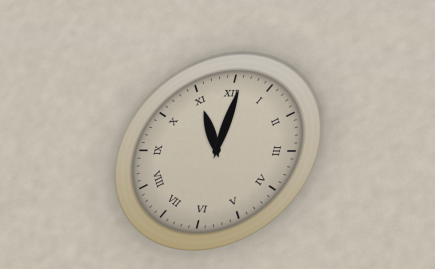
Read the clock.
11:01
